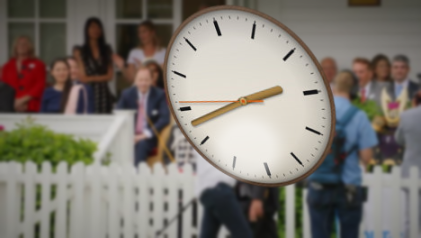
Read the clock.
2:42:46
